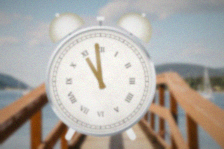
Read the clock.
10:59
